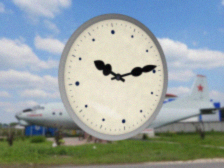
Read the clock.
10:14
